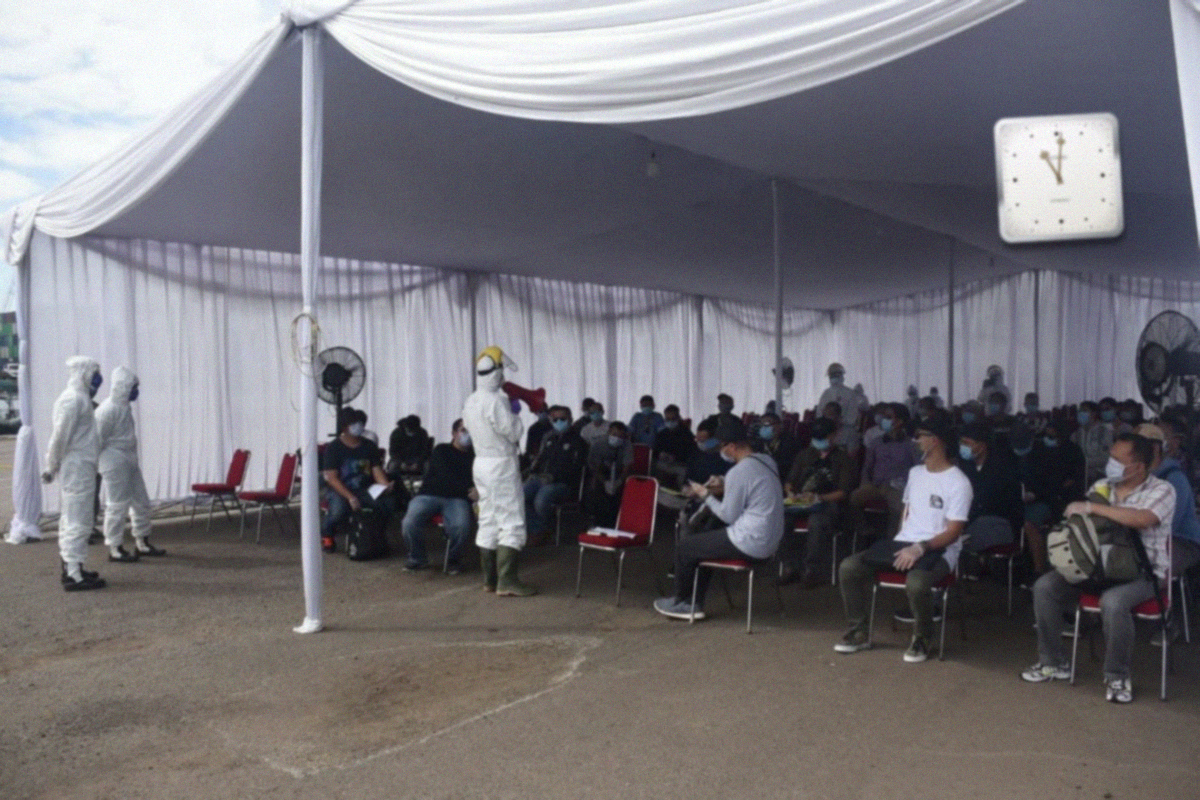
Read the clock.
11:01
